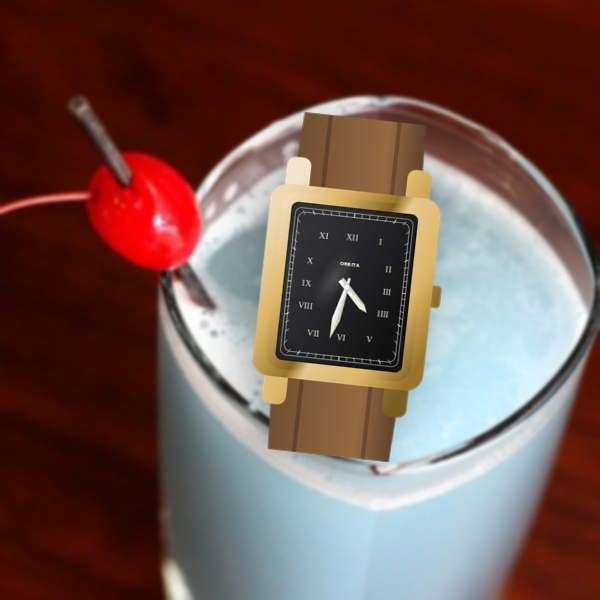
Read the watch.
4:32
